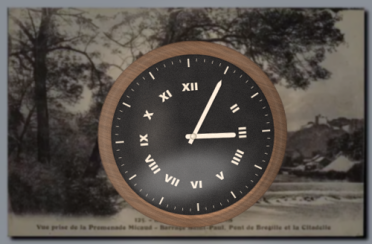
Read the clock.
3:05
